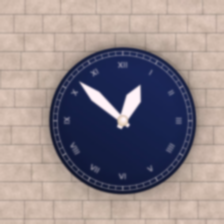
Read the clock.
12:52
